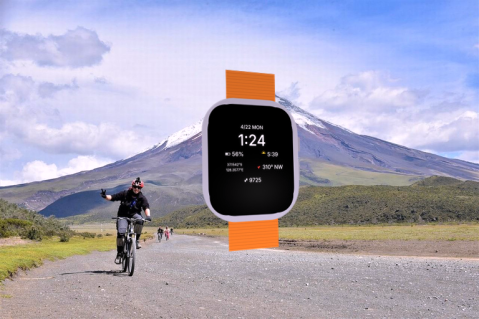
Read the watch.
1:24
